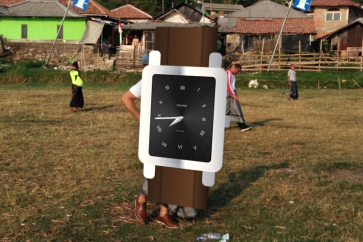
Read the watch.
7:44
